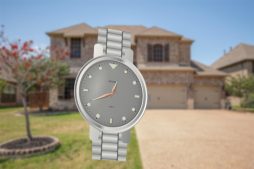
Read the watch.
12:41
